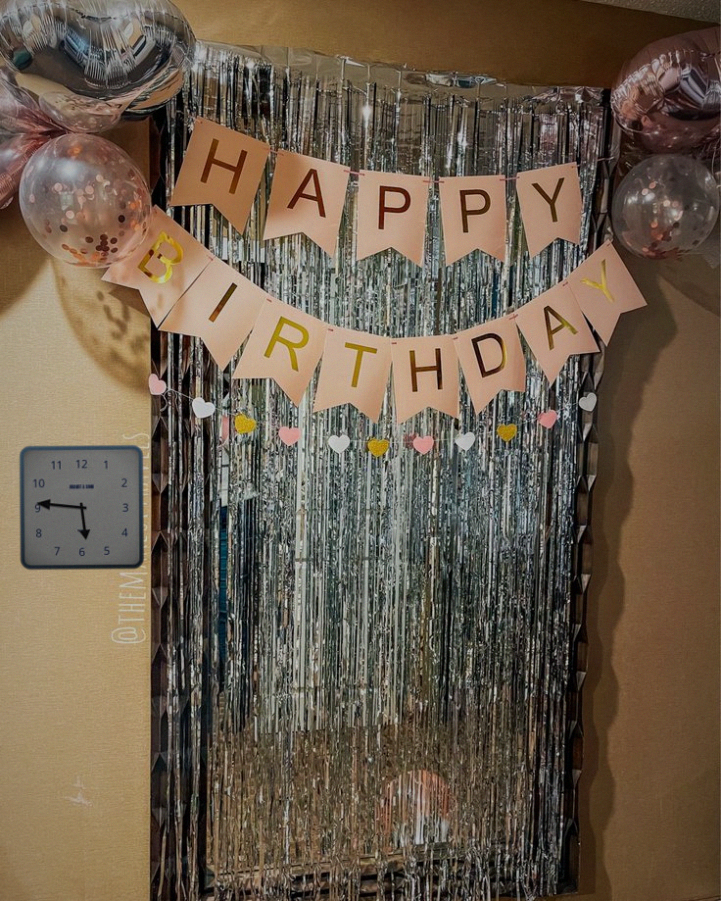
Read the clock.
5:46
